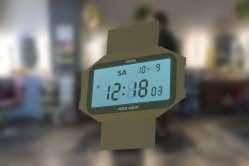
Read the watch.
12:18:03
